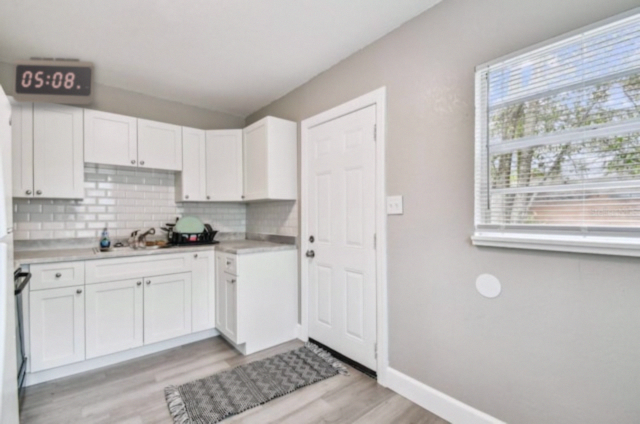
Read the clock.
5:08
